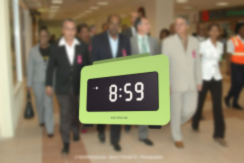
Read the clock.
8:59
